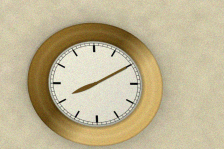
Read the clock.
8:10
